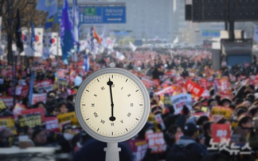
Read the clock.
5:59
